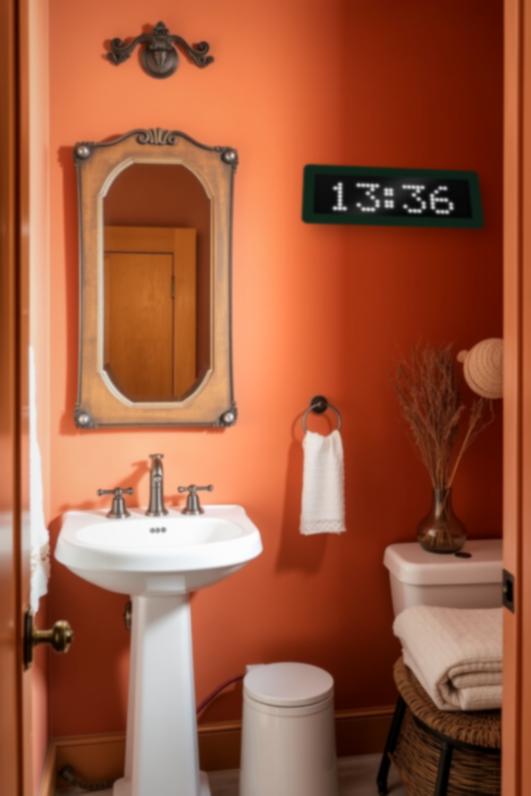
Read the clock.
13:36
